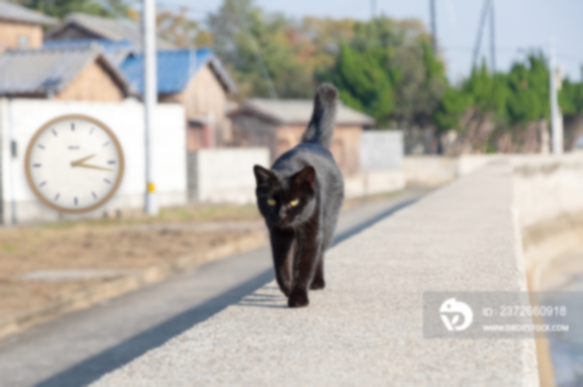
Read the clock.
2:17
